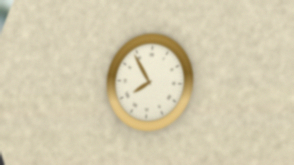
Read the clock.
7:54
